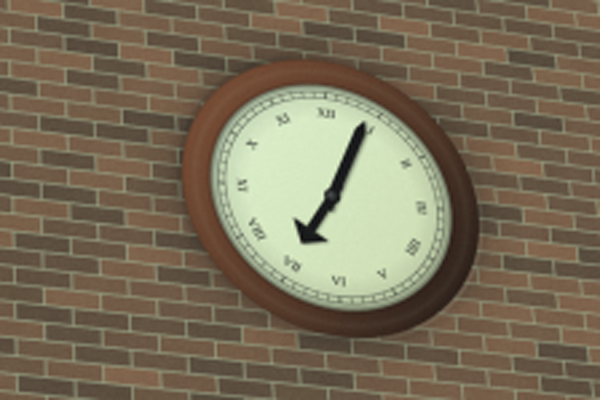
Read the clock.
7:04
